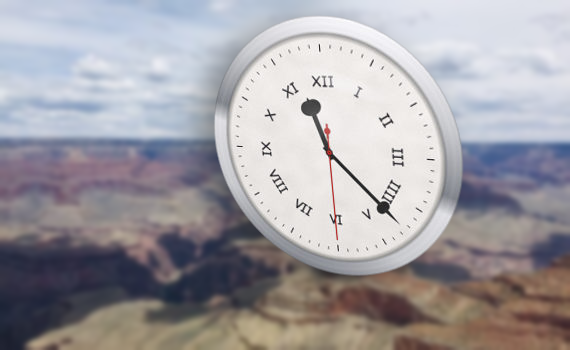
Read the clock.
11:22:30
